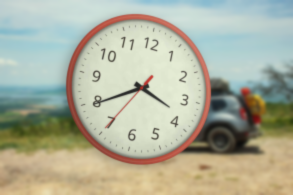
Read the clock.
3:39:35
